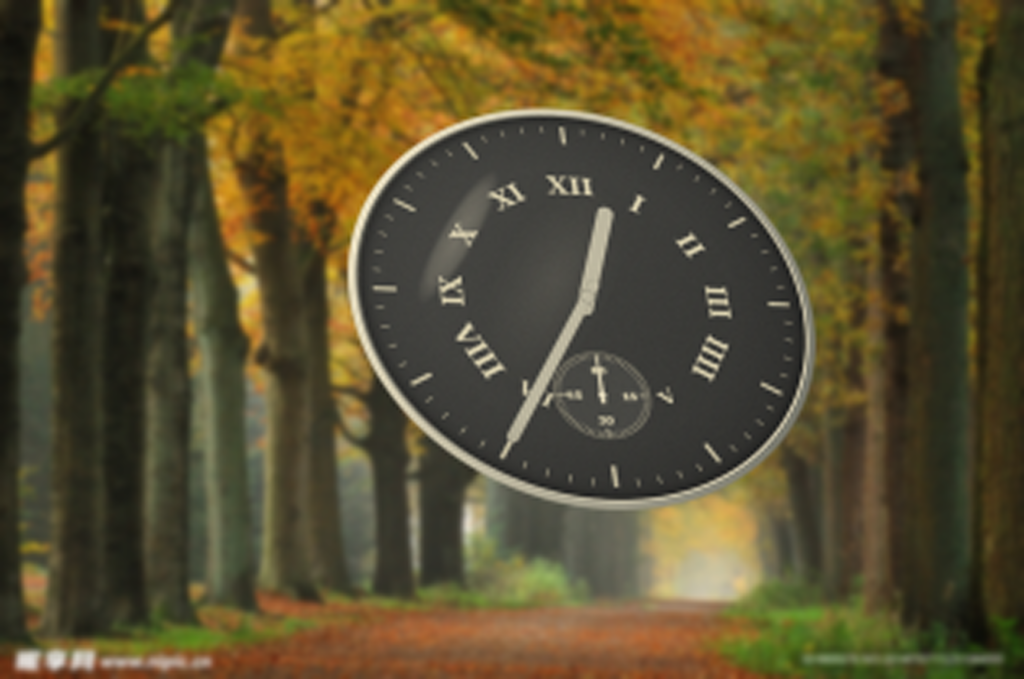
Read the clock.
12:35
